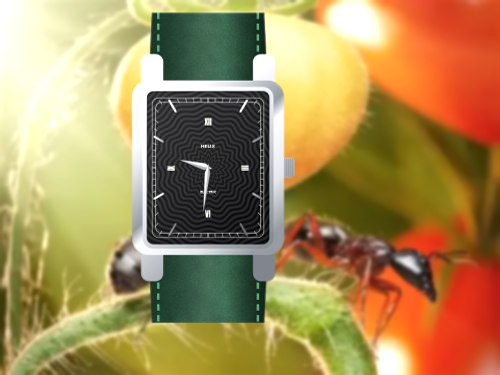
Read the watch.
9:31
